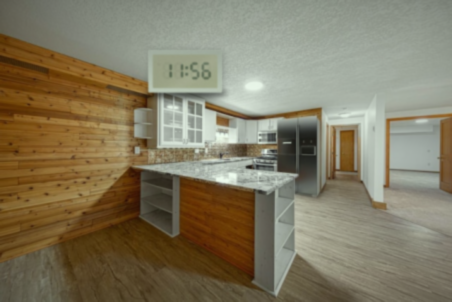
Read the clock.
11:56
